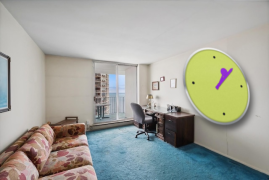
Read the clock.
1:08
